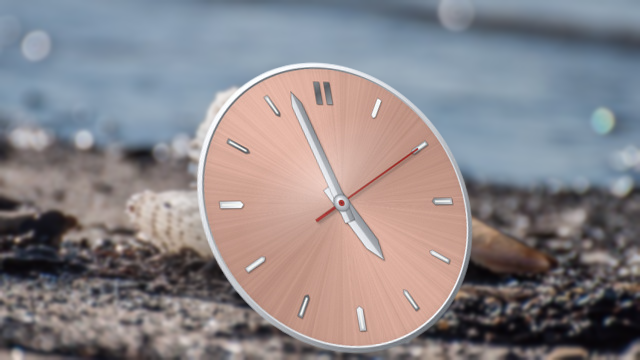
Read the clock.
4:57:10
